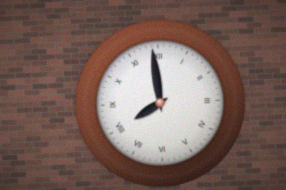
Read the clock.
7:59
